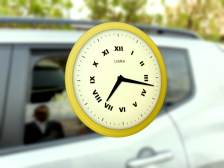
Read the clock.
7:17
